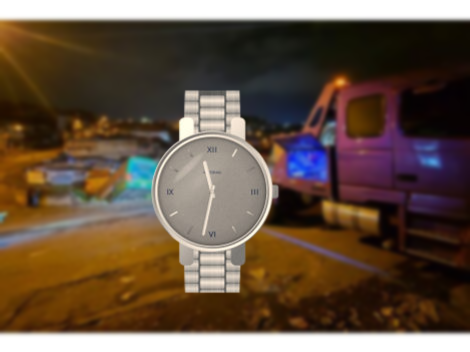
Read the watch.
11:32
